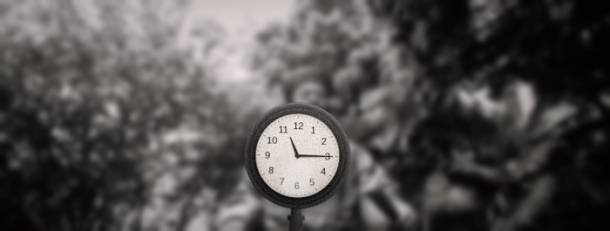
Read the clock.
11:15
